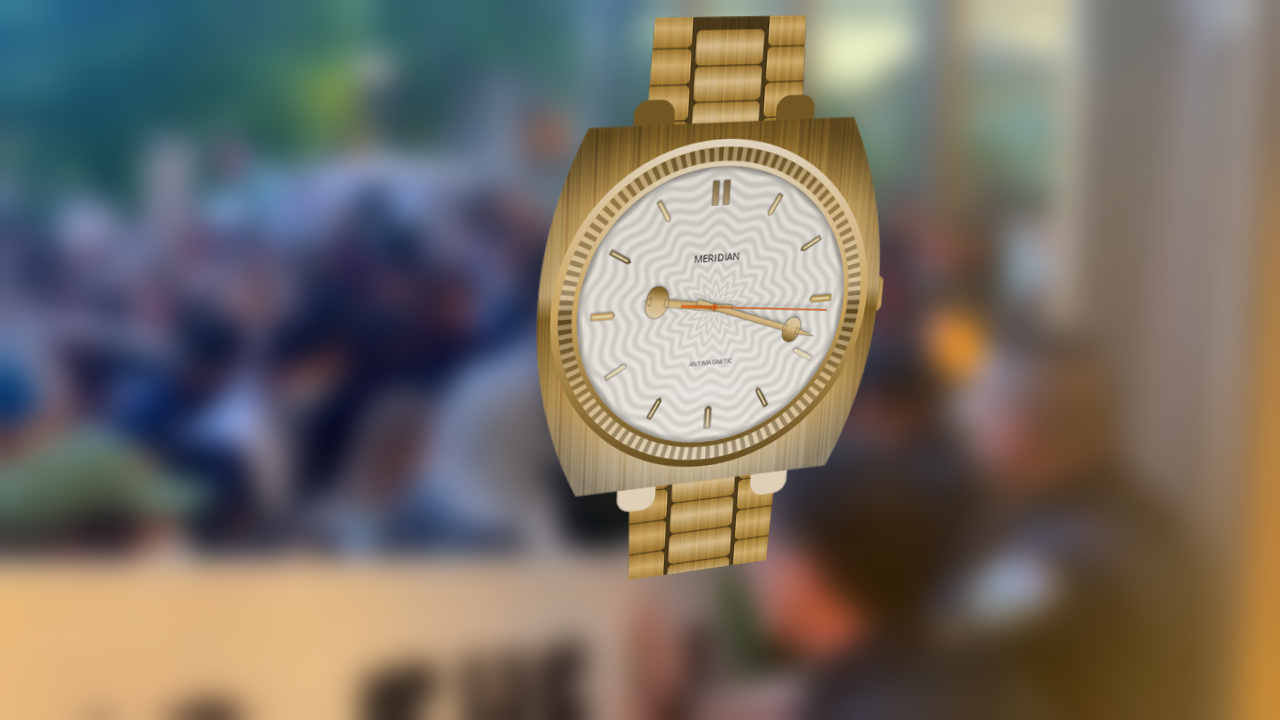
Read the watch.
9:18:16
